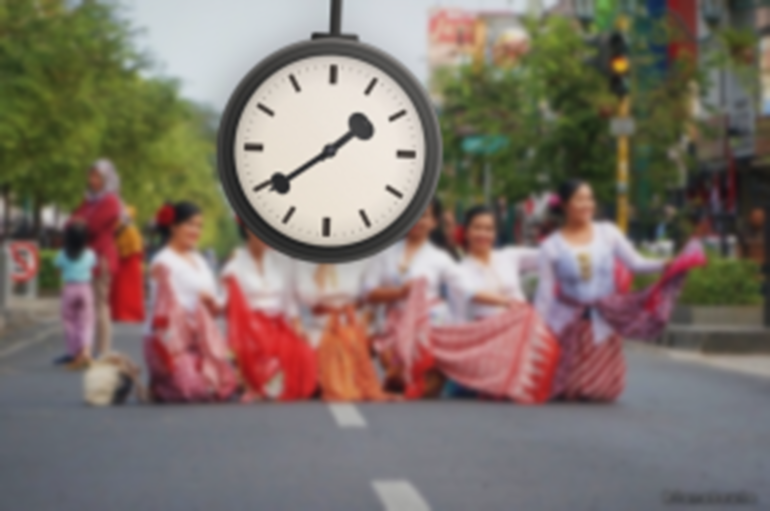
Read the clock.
1:39
